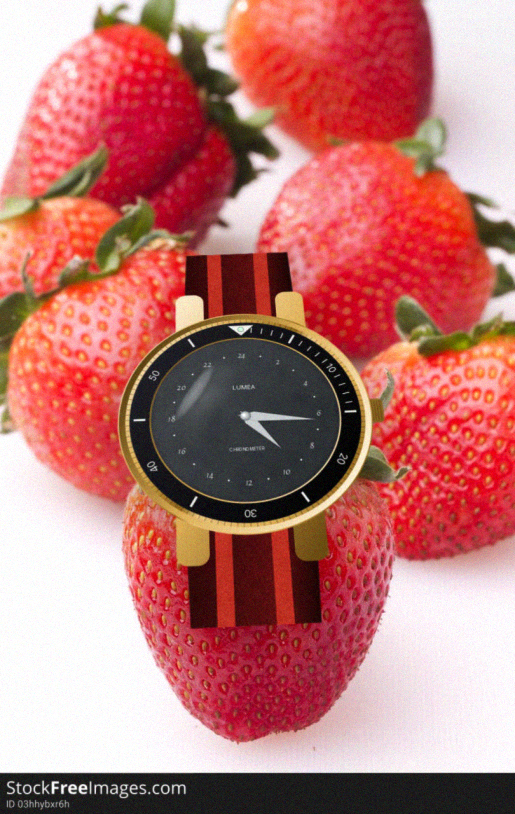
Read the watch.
9:16
